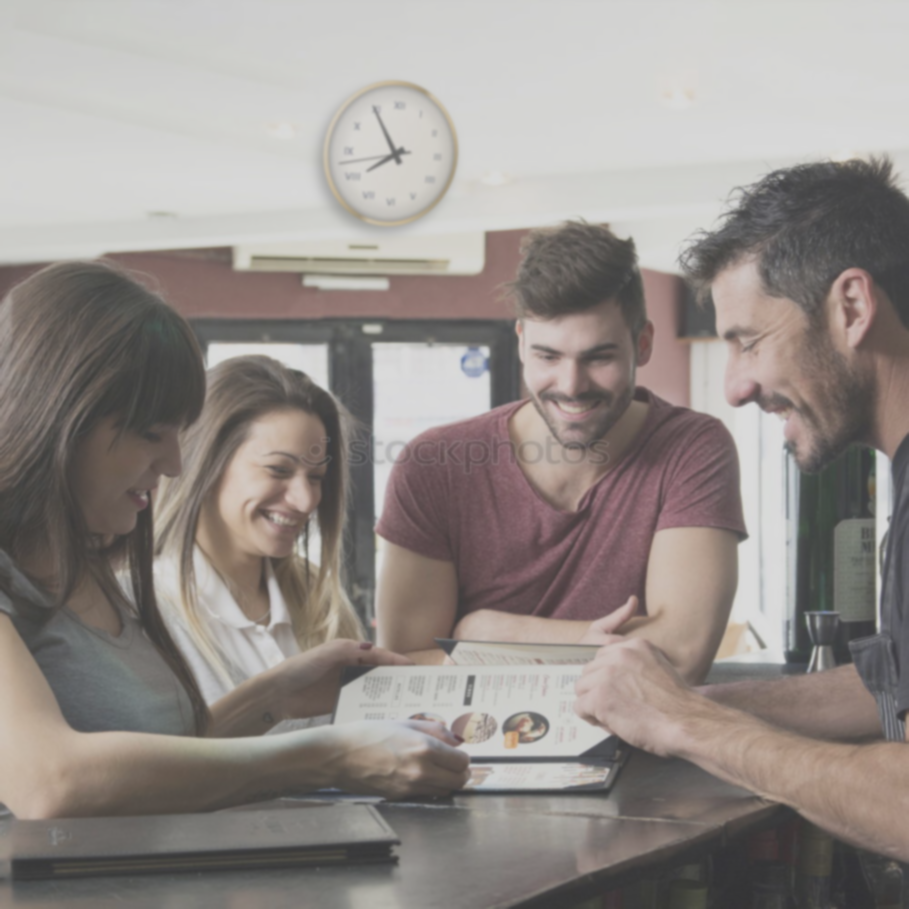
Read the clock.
7:54:43
